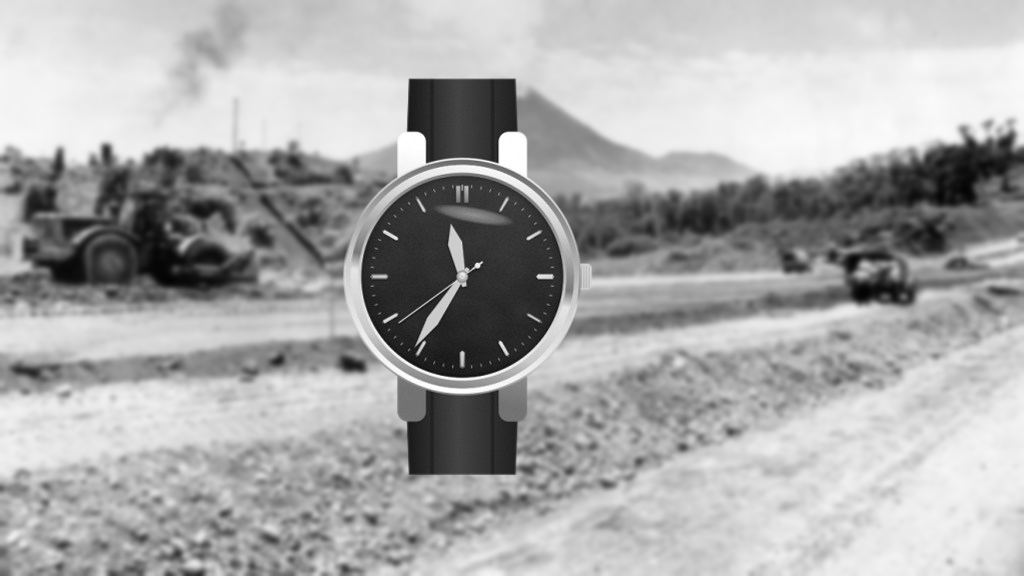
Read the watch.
11:35:39
